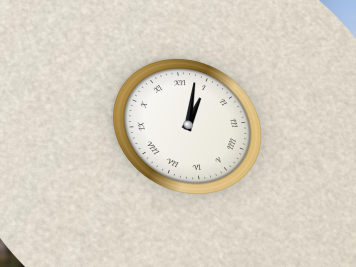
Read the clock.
1:03
